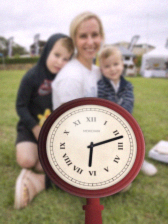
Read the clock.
6:12
